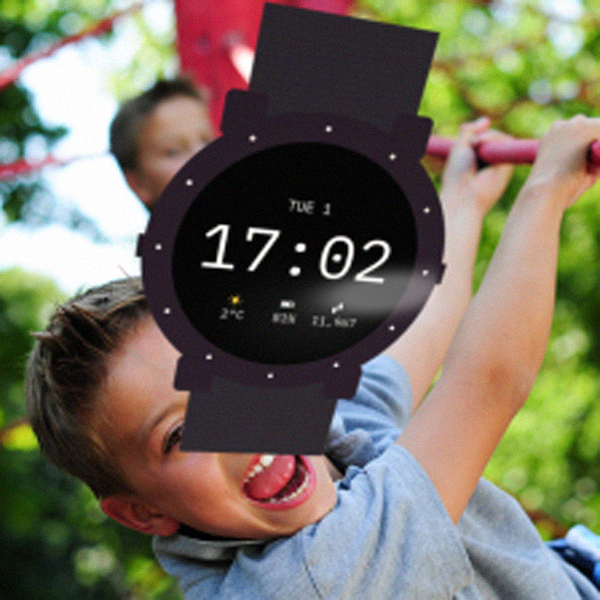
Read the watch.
17:02
